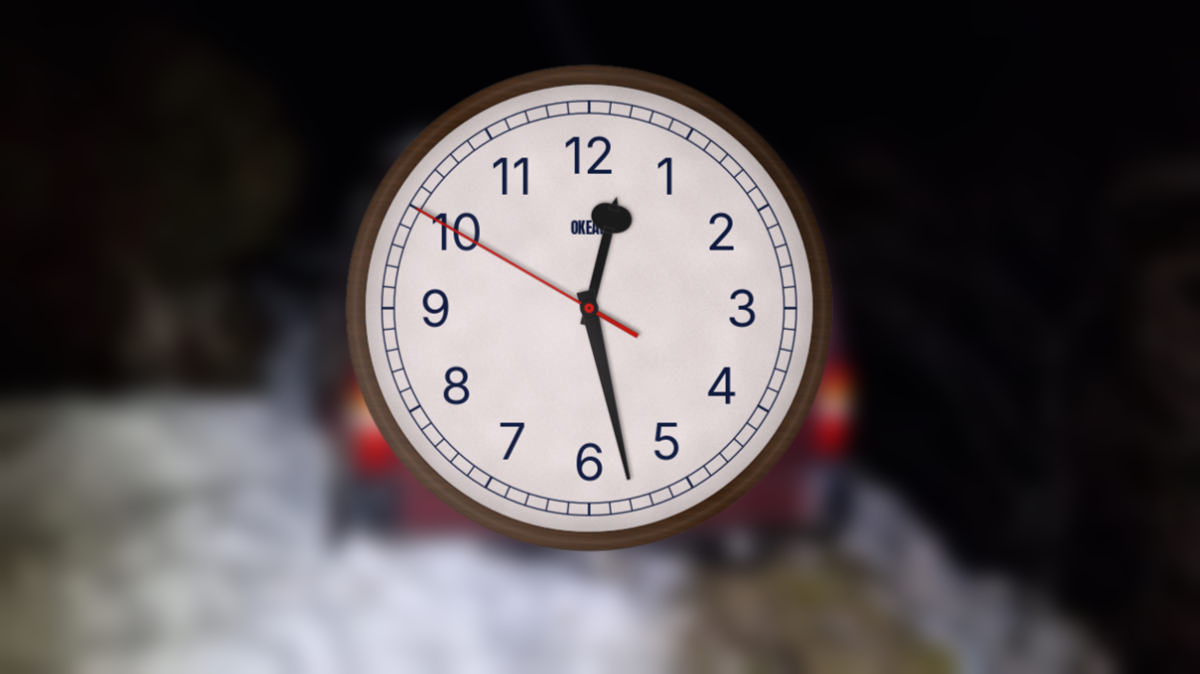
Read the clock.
12:27:50
